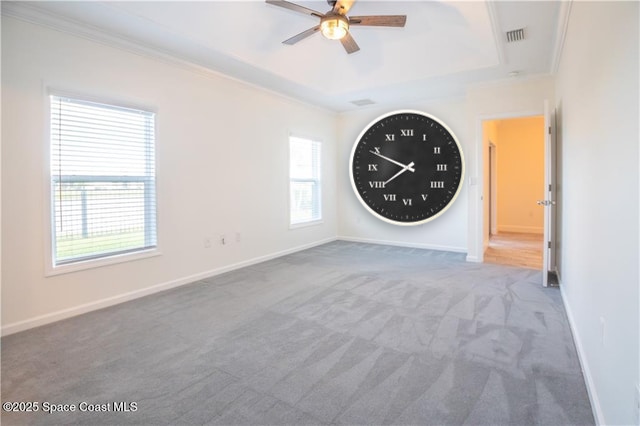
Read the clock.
7:49
